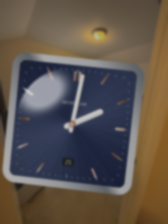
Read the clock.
2:01
